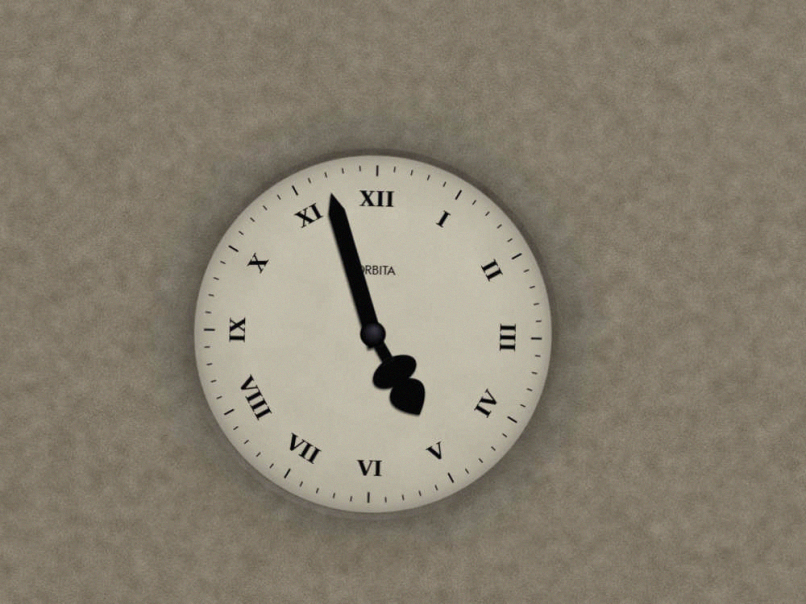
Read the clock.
4:57
